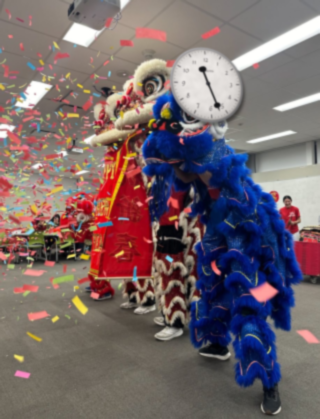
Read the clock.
11:27
